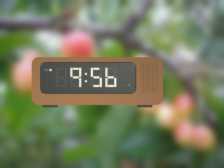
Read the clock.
9:56
